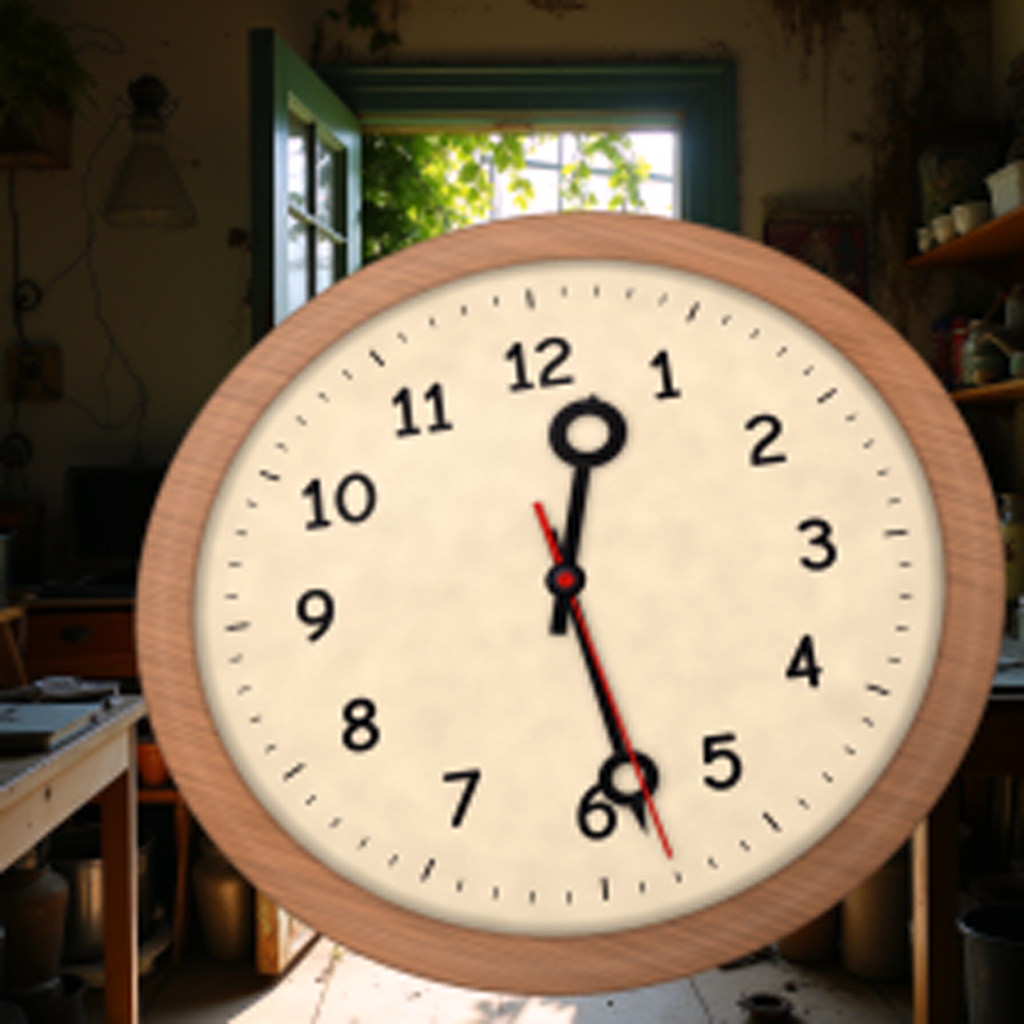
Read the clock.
12:28:28
